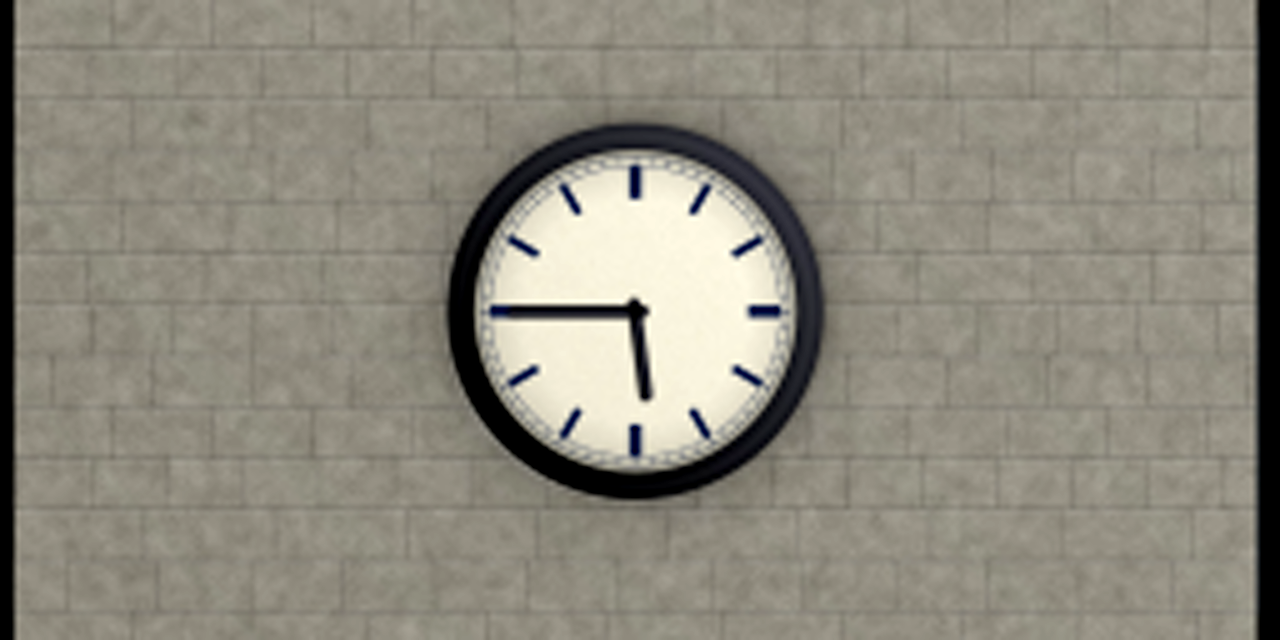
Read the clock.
5:45
